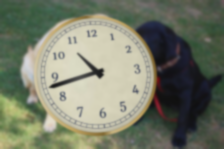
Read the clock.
10:43
